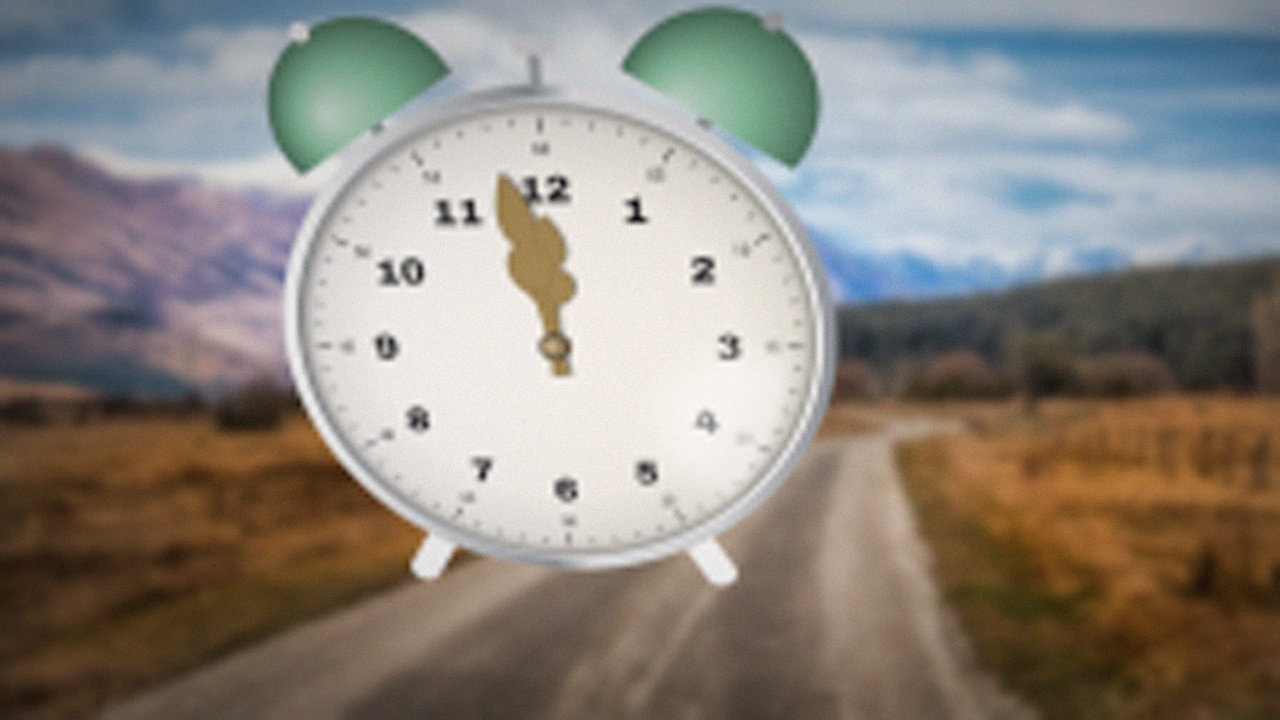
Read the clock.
11:58
